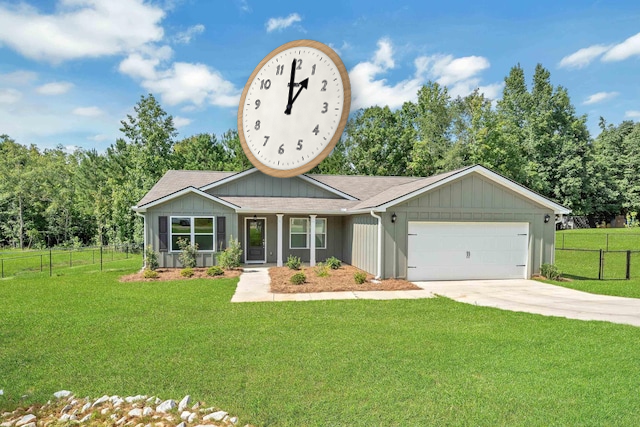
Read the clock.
12:59
